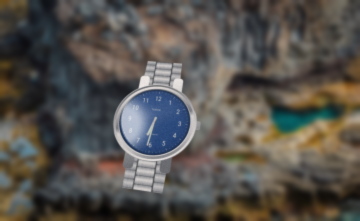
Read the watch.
6:31
